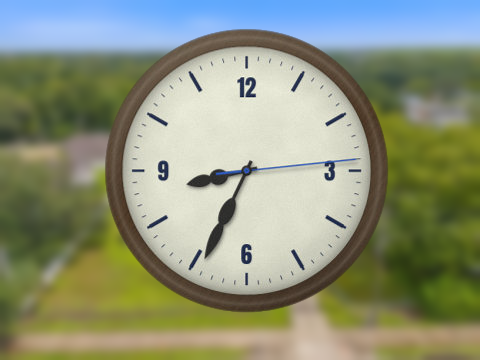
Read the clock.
8:34:14
